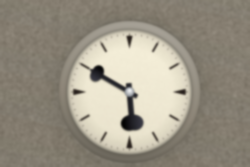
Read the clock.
5:50
